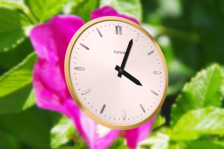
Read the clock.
4:04
